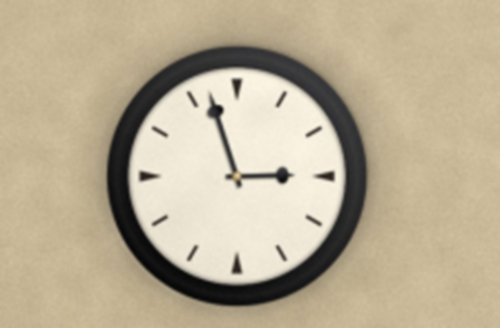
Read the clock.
2:57
